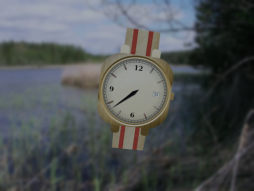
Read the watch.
7:38
